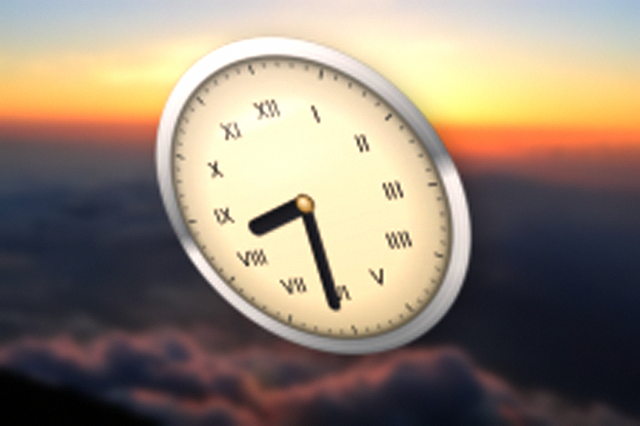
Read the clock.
8:31
